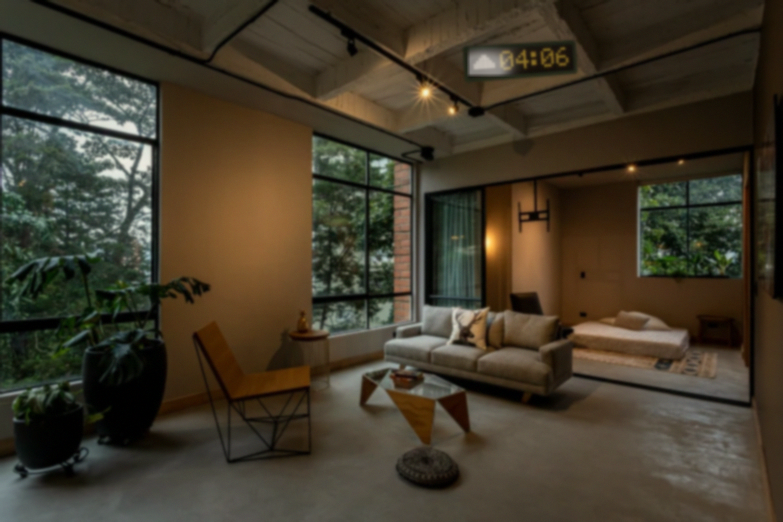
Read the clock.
4:06
